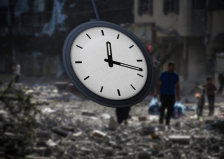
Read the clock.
12:18
